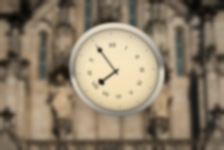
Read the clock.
7:55
